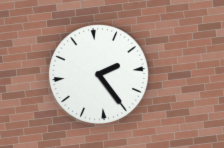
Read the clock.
2:25
